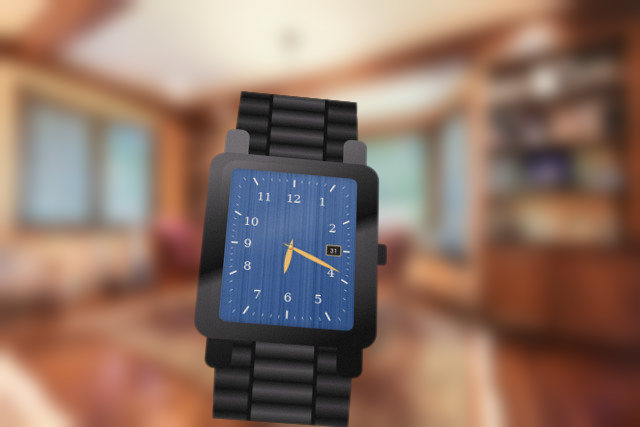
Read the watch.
6:19
